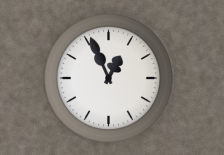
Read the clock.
12:56
